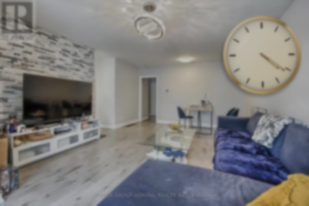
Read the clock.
4:21
